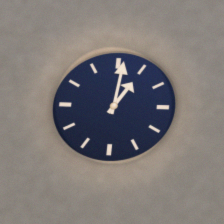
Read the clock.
1:01
